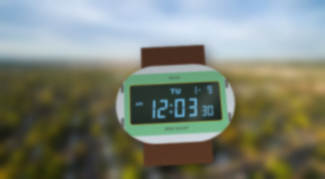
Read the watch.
12:03
